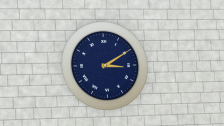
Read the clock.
3:10
